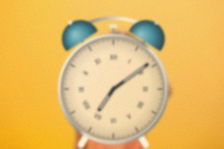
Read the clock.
7:09
